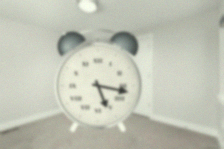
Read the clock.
5:17
